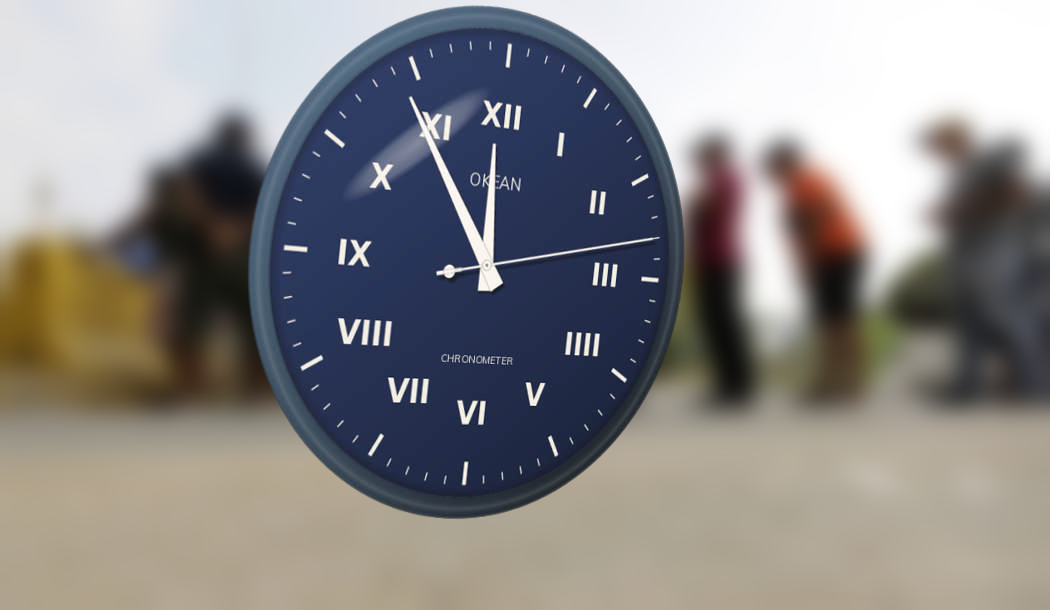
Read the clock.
11:54:13
